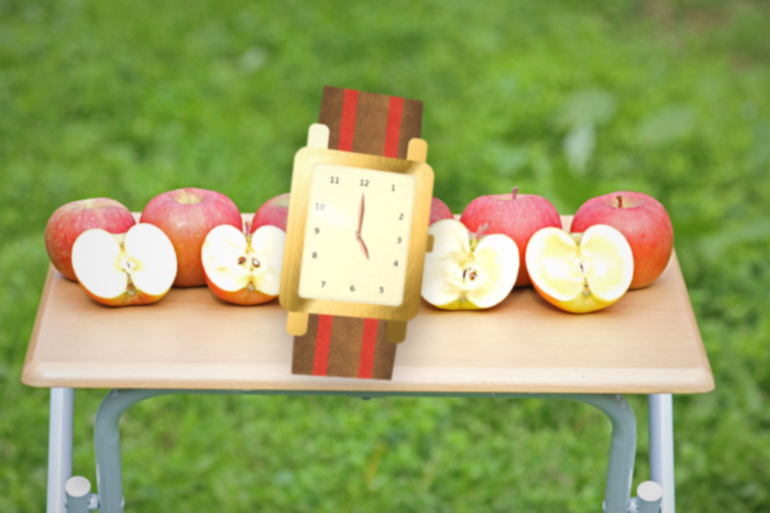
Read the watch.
5:00
